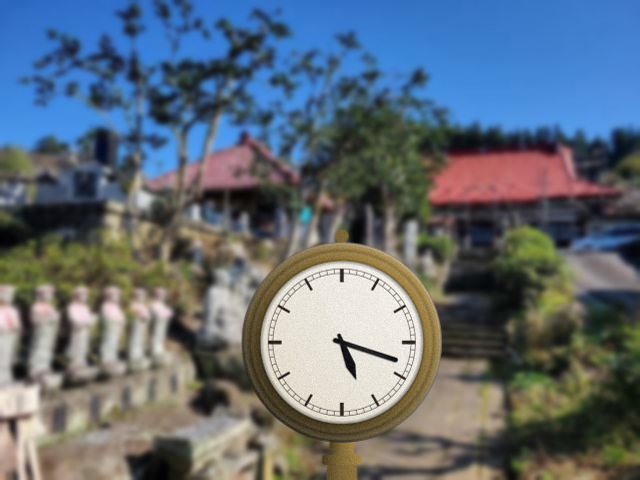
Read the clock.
5:18
